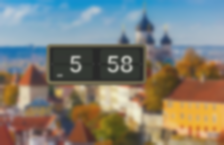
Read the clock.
5:58
